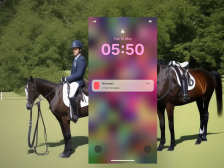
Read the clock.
5:50
